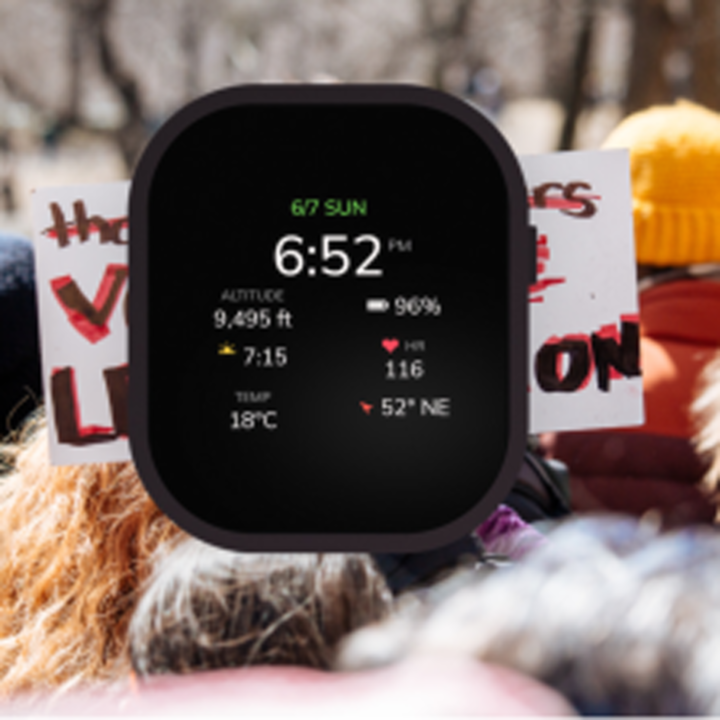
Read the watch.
6:52
